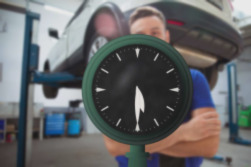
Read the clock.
5:30
